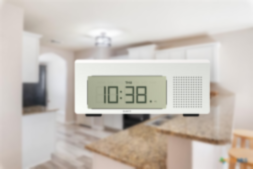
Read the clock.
10:38
